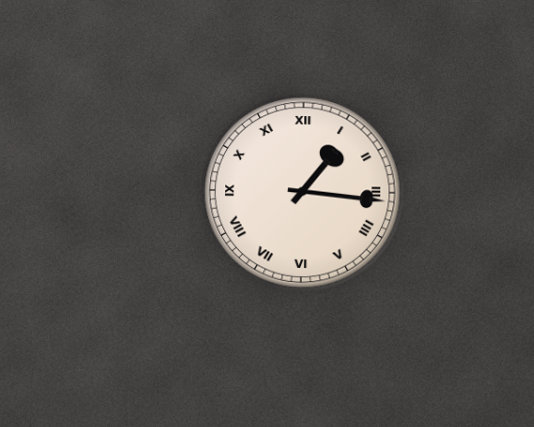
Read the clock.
1:16
